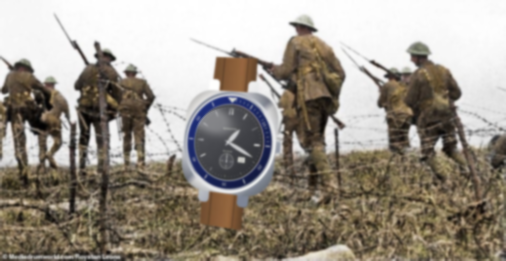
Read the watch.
1:19
